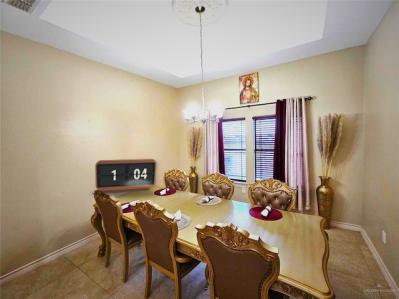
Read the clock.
1:04
